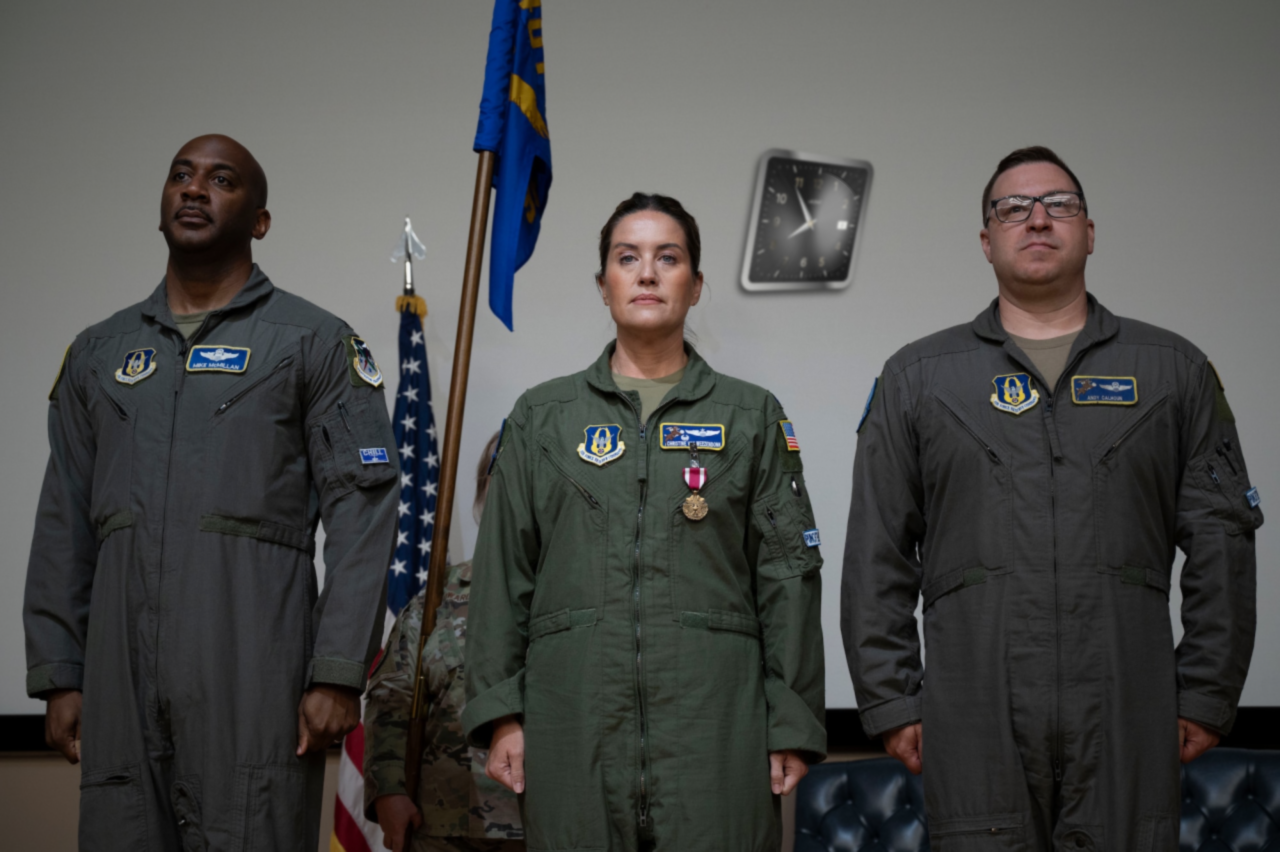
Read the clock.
7:54
